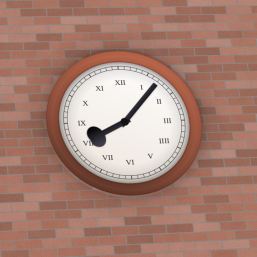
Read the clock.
8:07
